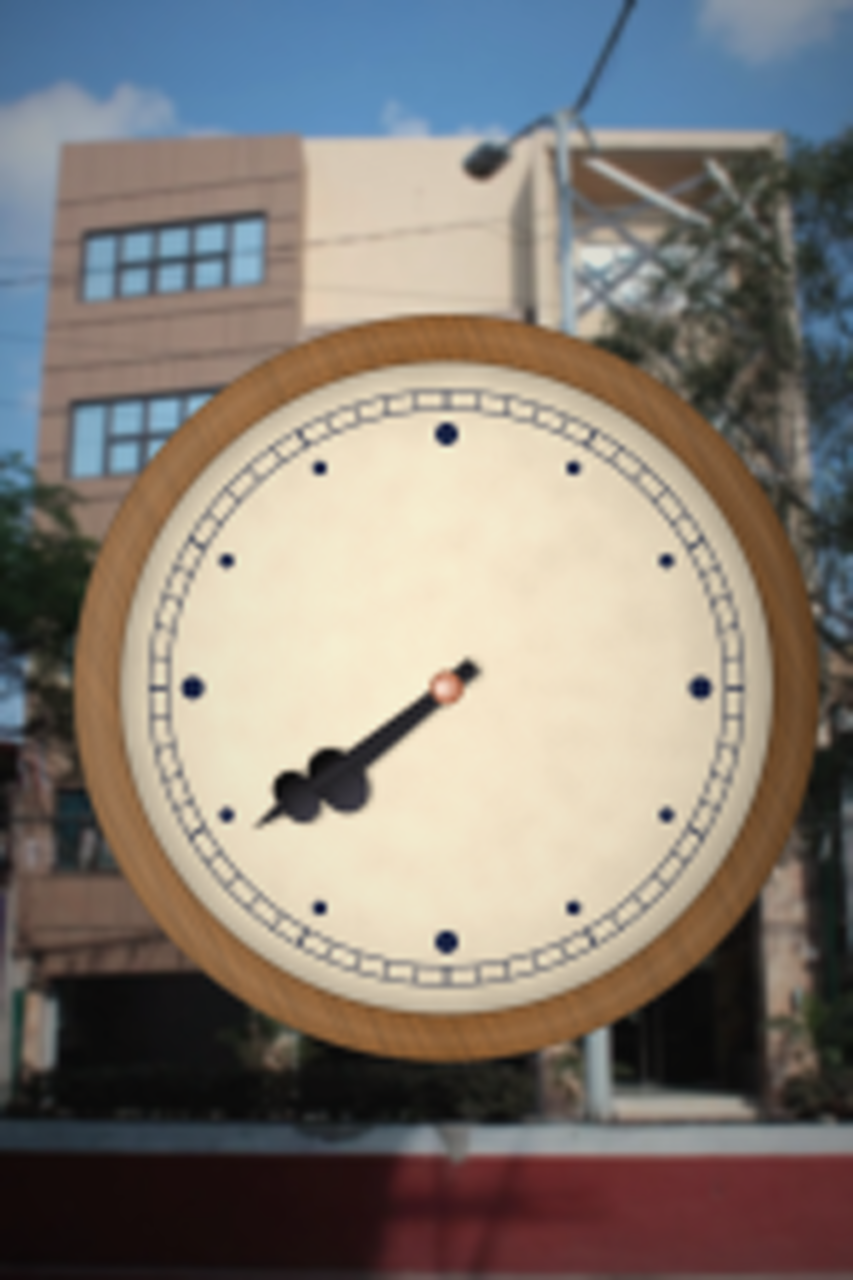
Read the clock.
7:39
